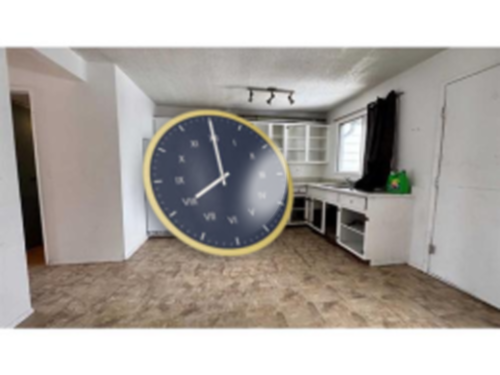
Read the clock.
8:00
